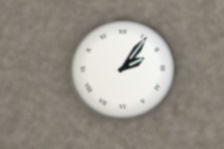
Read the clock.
2:06
